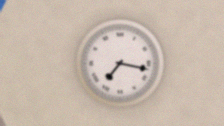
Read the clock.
7:17
